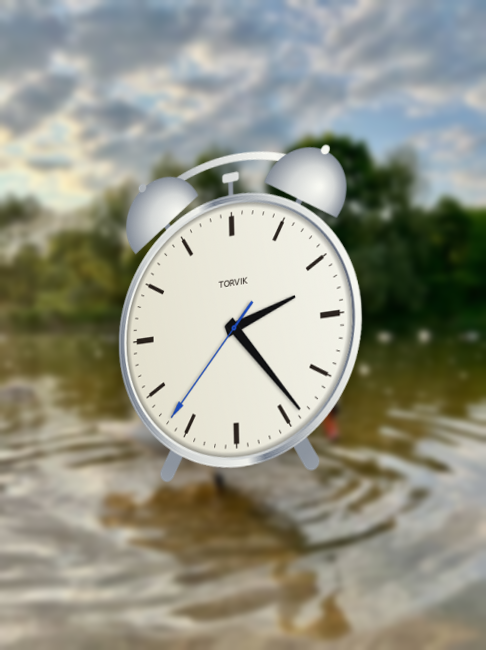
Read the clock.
2:23:37
